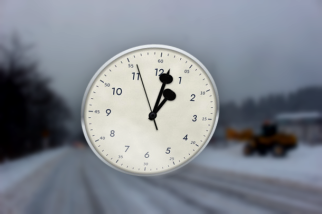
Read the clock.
1:01:56
